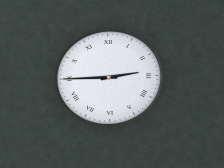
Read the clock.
2:45
